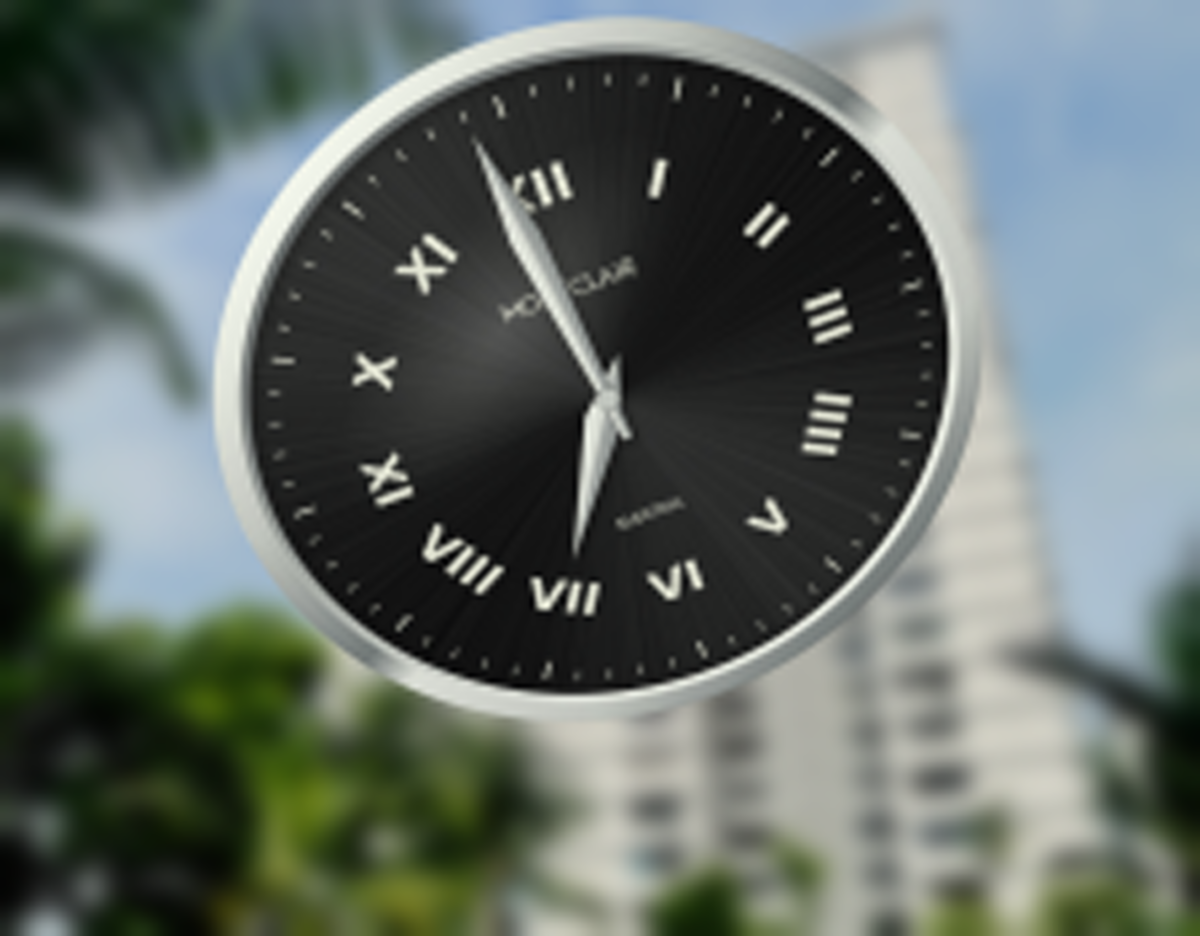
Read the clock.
6:59
